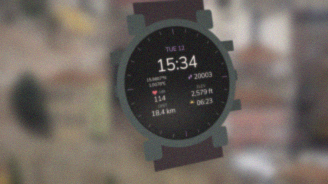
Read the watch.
15:34
